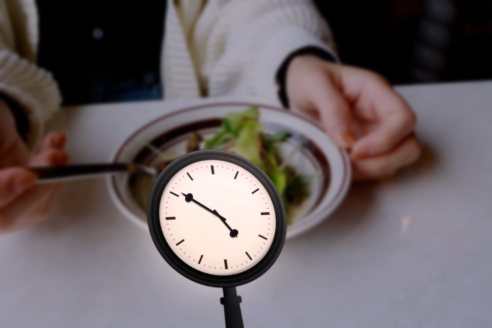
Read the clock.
4:51
